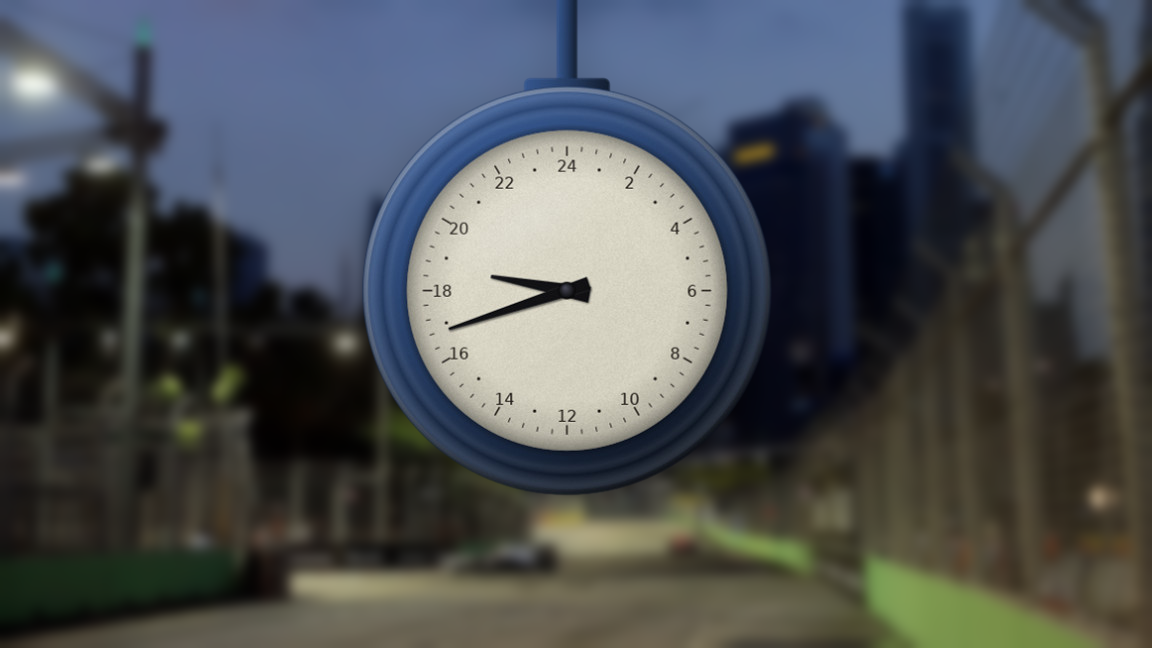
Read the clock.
18:42
